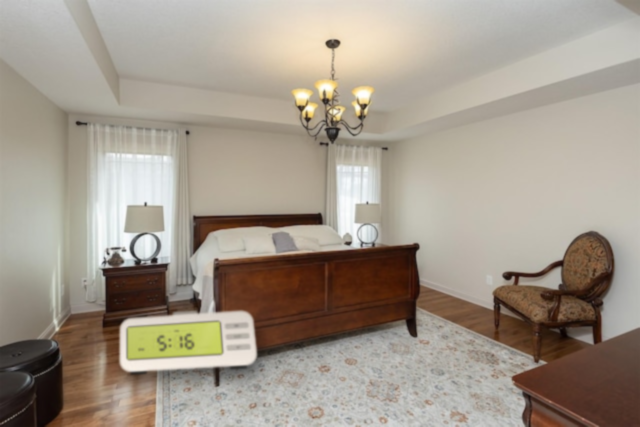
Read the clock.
5:16
